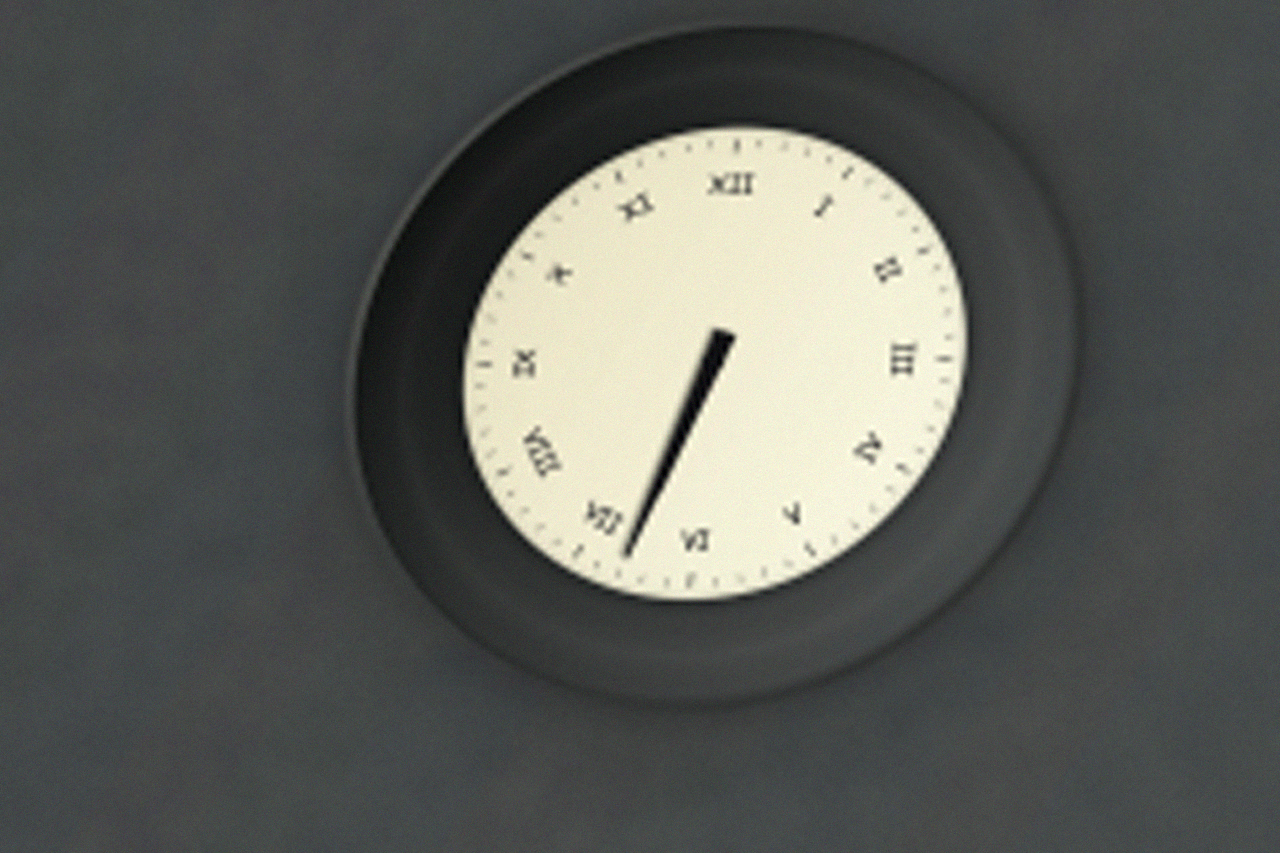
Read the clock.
6:33
